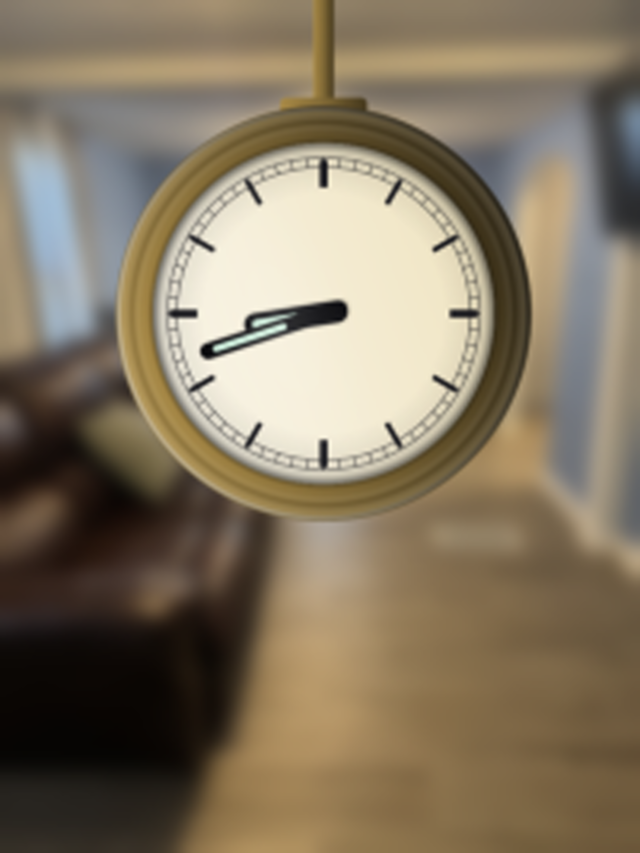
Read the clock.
8:42
